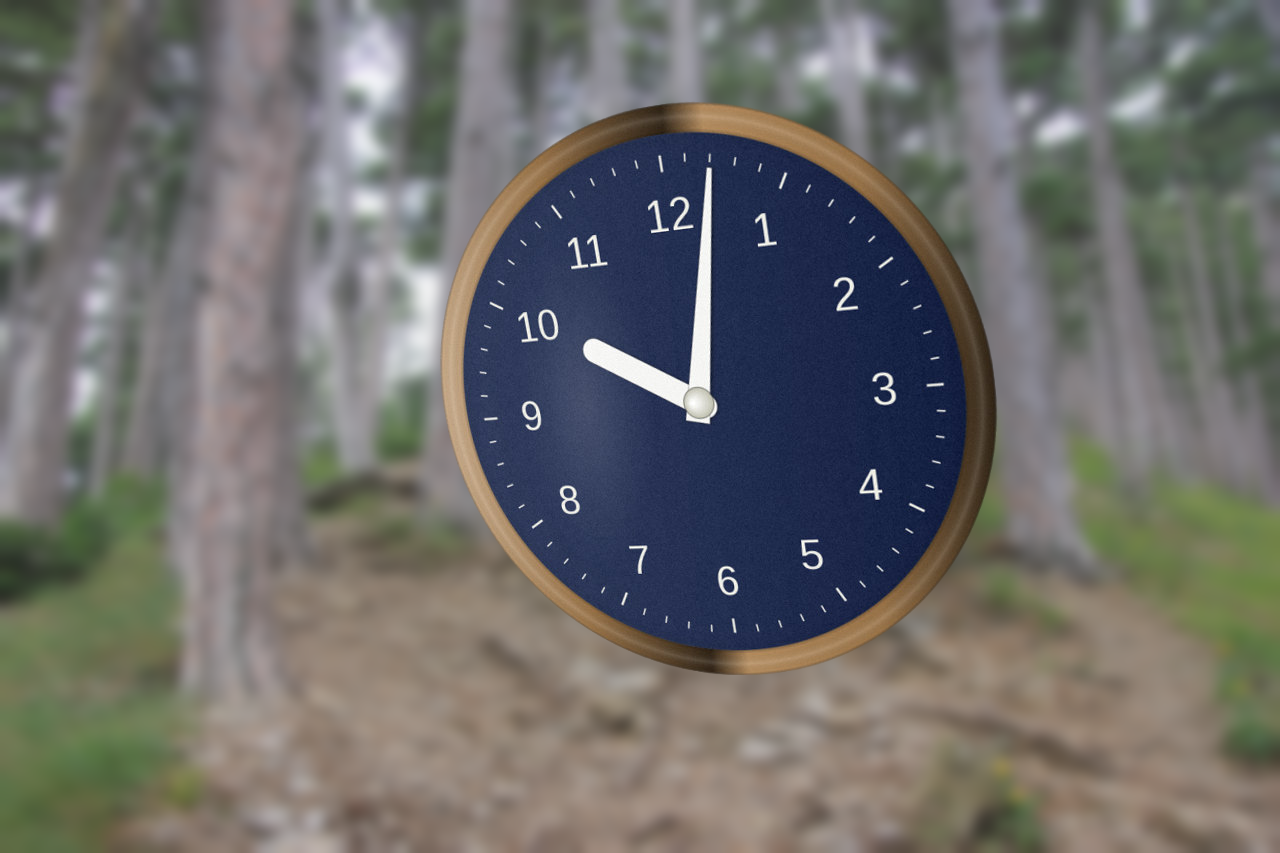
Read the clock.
10:02
